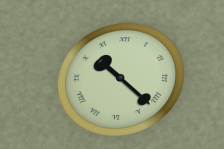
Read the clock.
10:22
